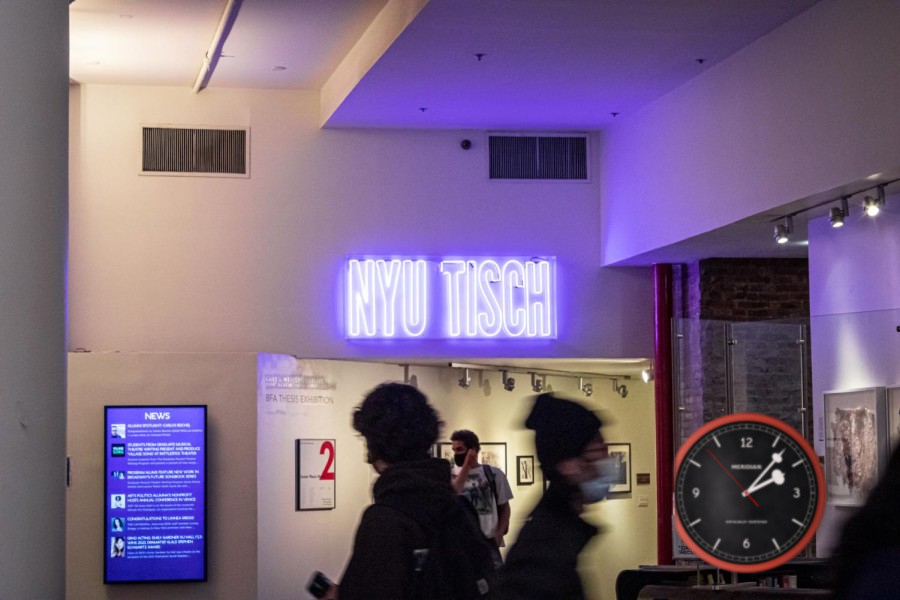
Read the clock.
2:06:53
